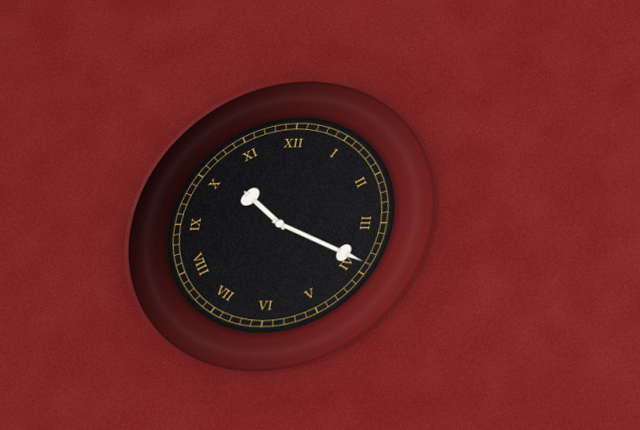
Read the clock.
10:19
